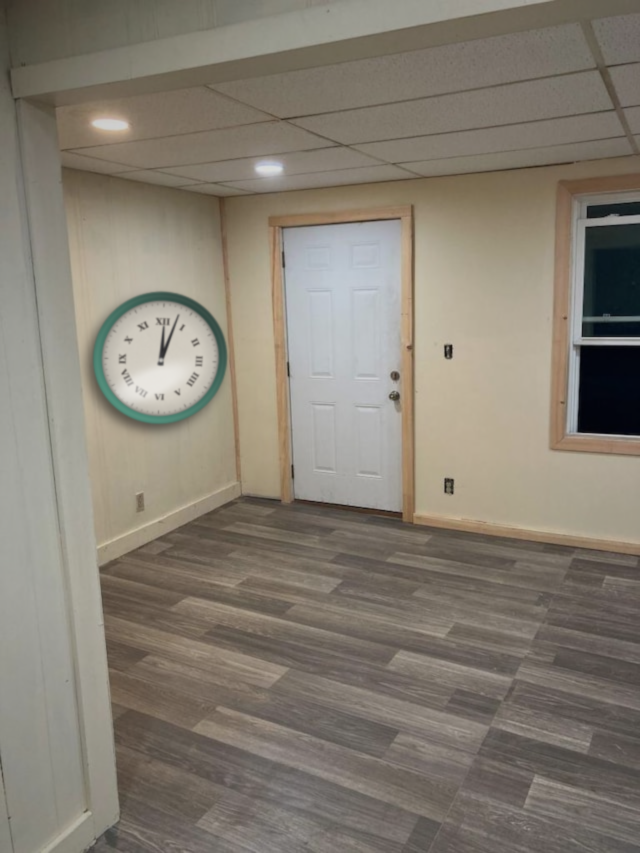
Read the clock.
12:03
